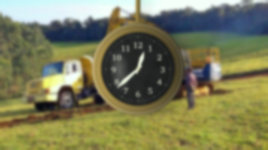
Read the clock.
12:38
